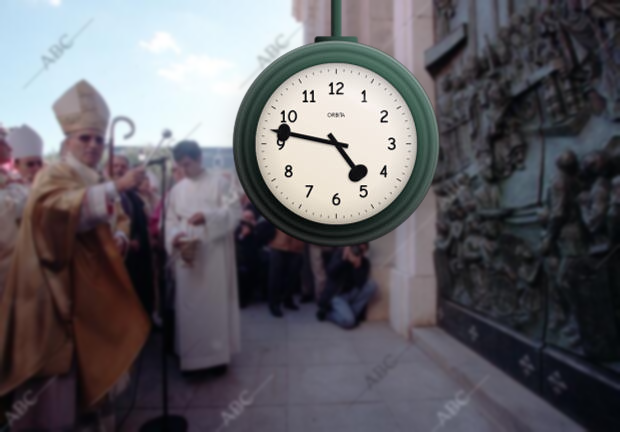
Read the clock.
4:47
